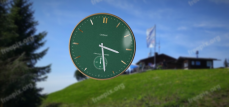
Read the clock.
3:28
